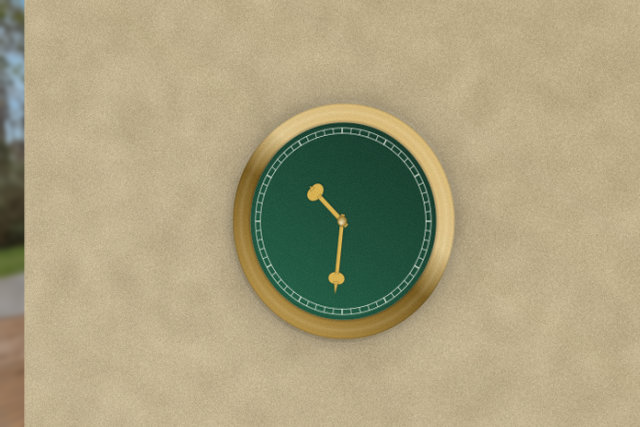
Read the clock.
10:31
